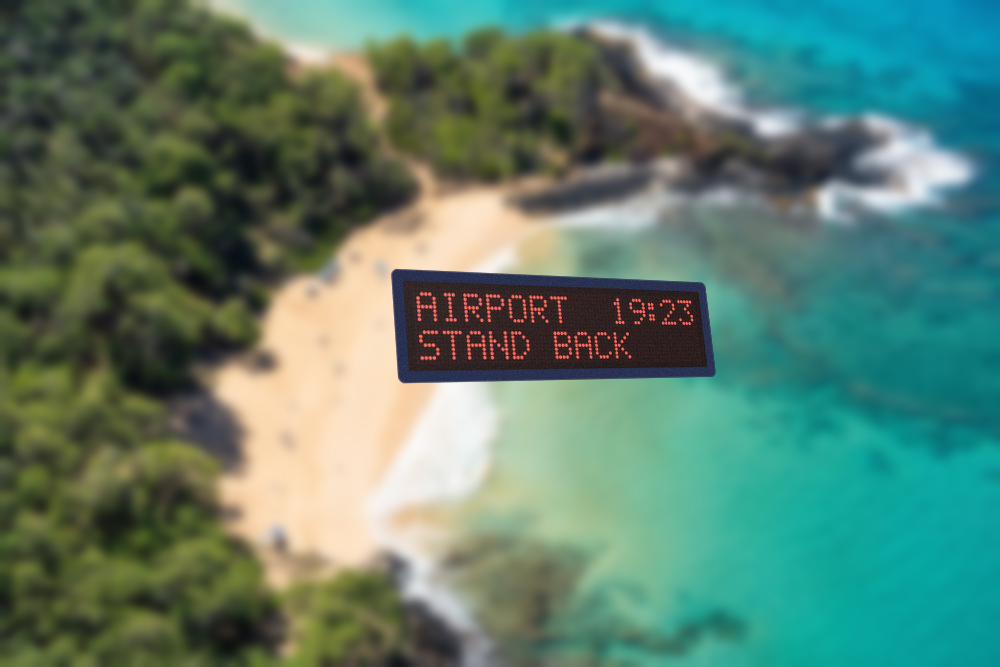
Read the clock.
19:23
